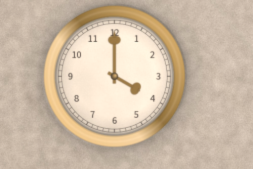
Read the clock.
4:00
